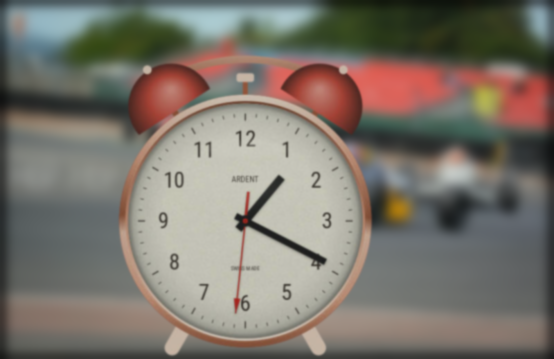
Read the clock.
1:19:31
